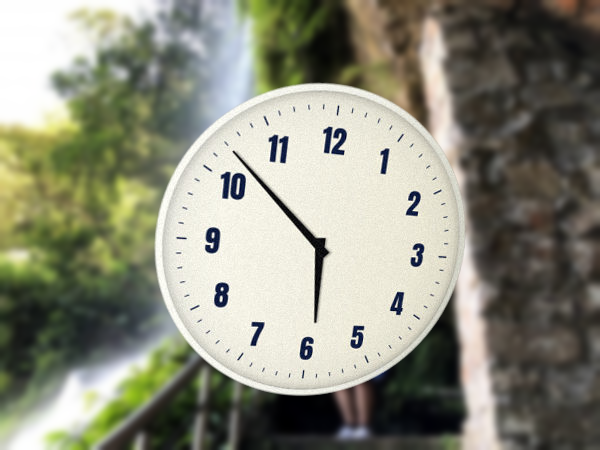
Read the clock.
5:52
